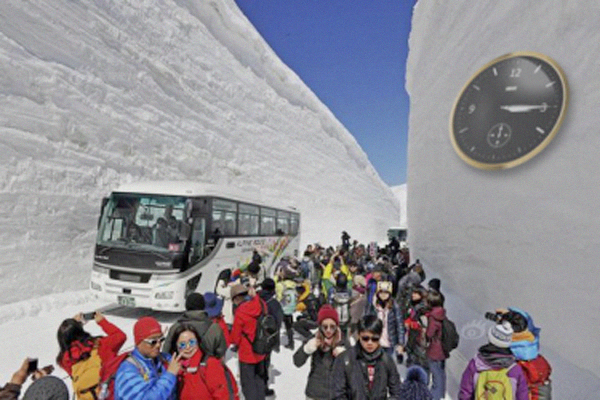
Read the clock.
3:15
